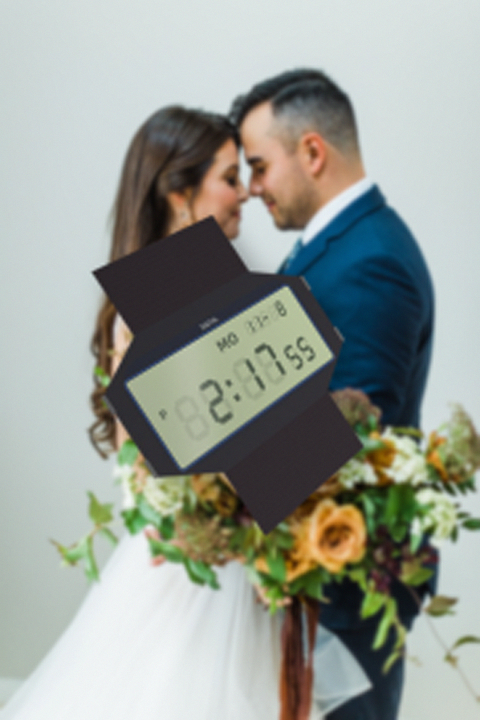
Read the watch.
2:17:55
